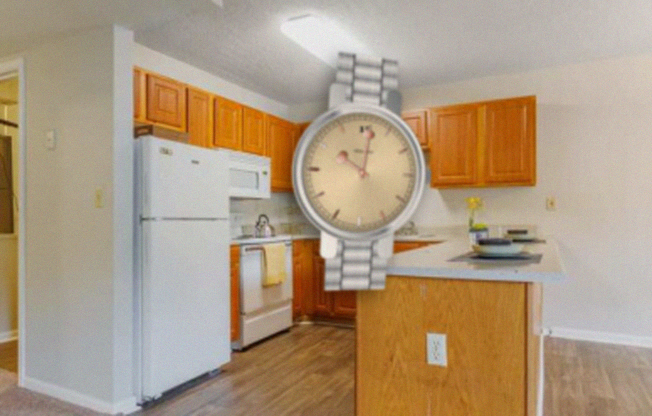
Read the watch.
10:01
